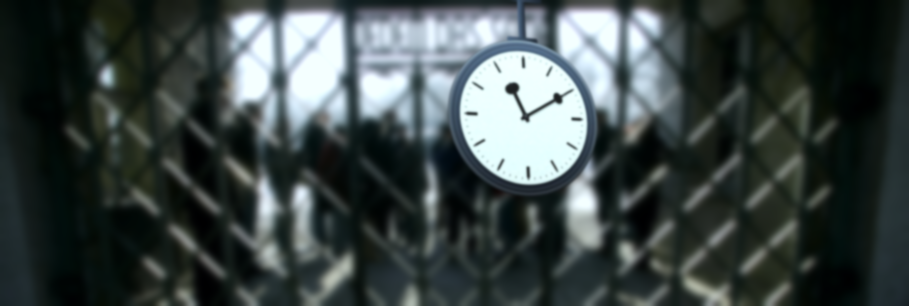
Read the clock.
11:10
